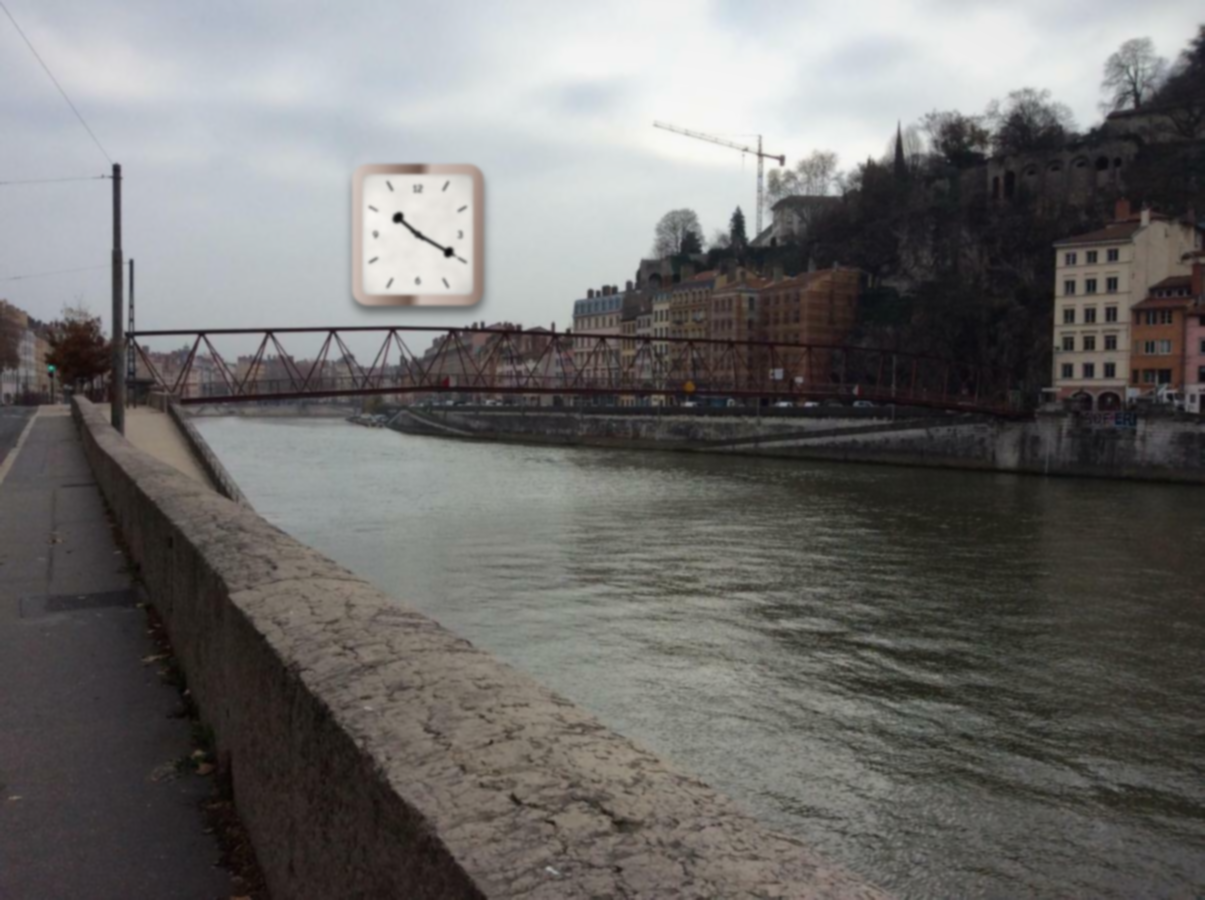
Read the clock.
10:20
